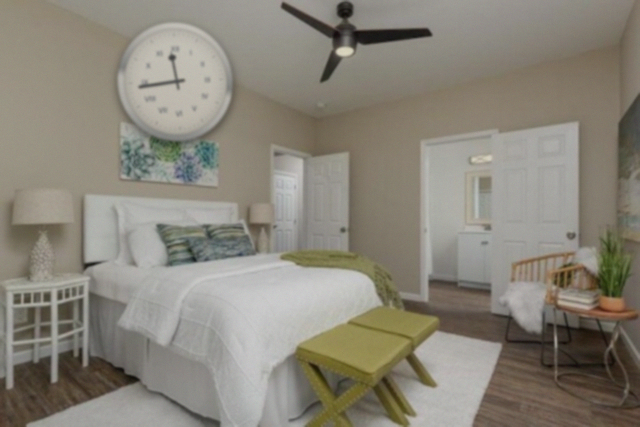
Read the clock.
11:44
